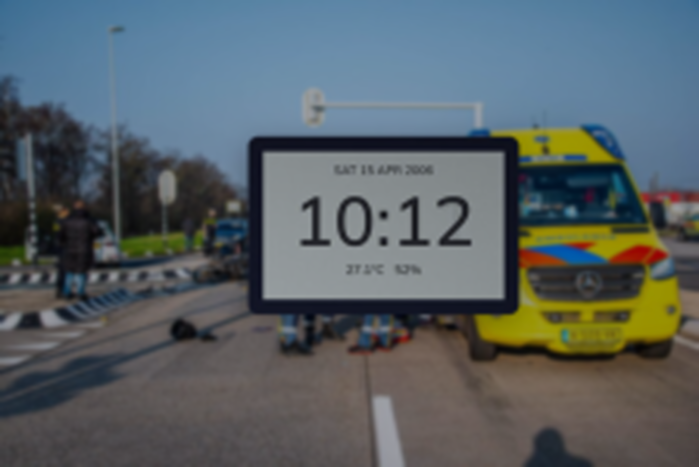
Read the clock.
10:12
